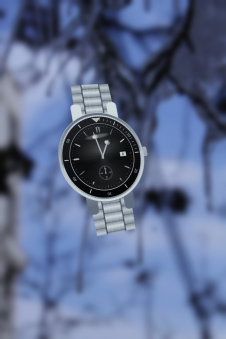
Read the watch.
12:58
